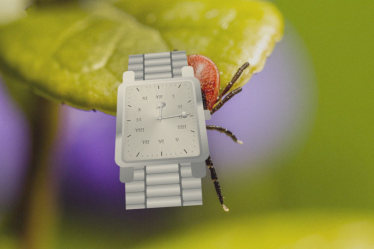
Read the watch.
12:14
